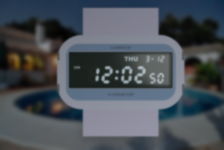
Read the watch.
12:02:50
